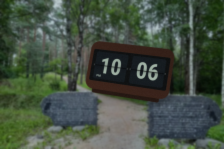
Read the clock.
10:06
